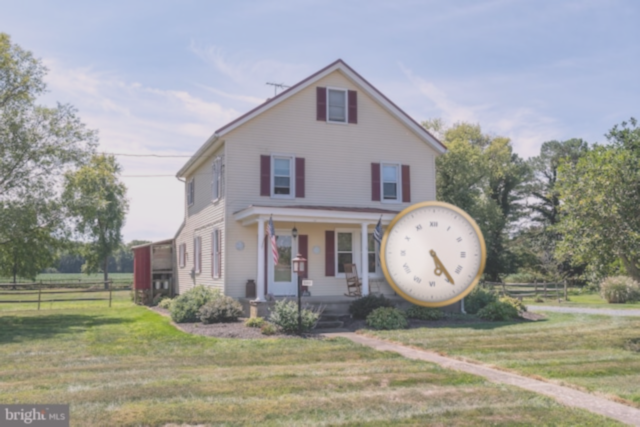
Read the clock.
5:24
